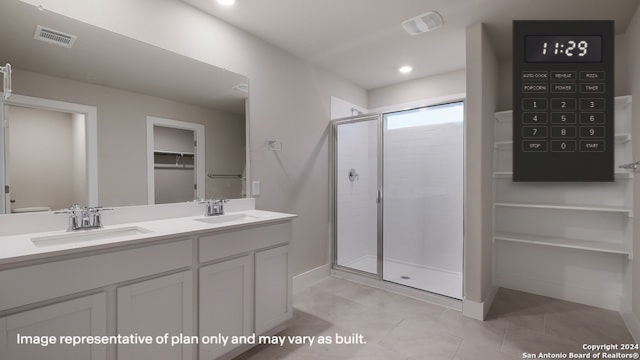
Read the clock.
11:29
